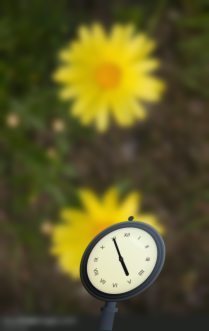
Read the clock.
4:55
